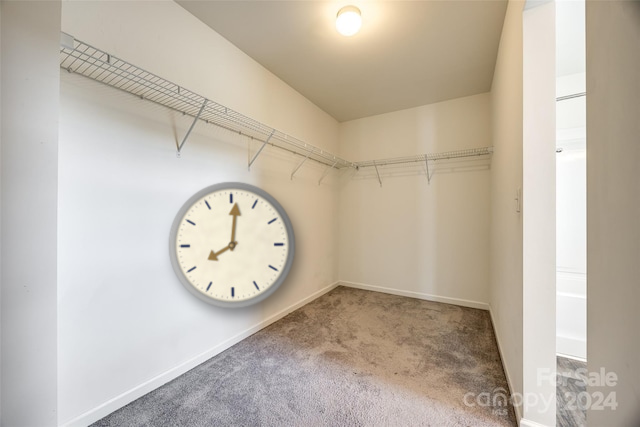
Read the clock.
8:01
